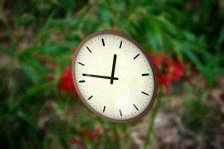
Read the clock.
12:47
